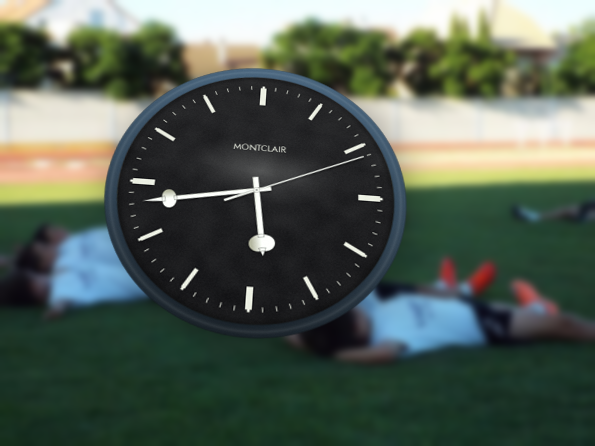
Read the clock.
5:43:11
